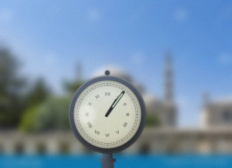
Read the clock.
1:06
